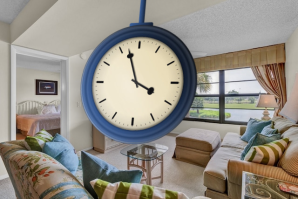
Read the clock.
3:57
